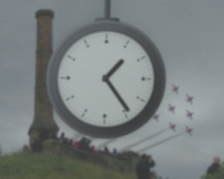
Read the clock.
1:24
